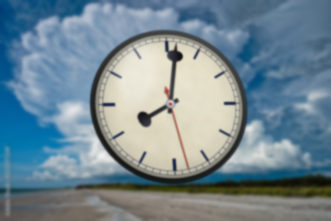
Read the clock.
8:01:28
